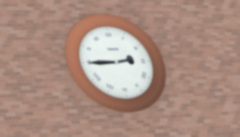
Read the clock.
2:45
